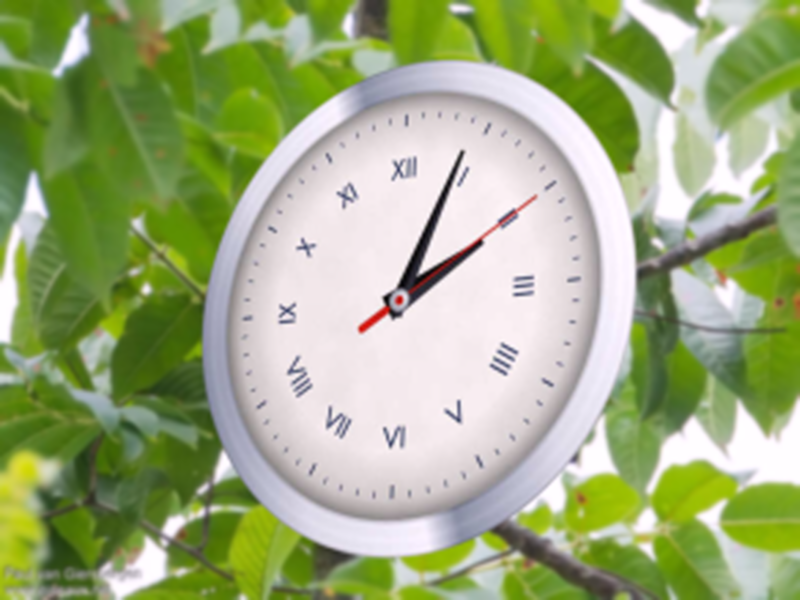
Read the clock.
2:04:10
